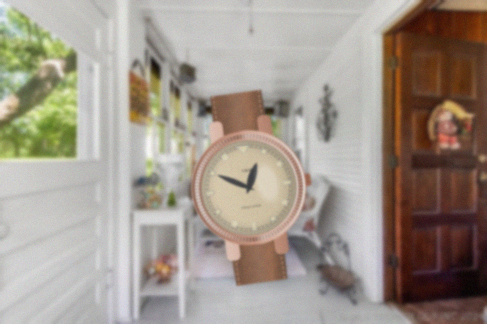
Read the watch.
12:50
